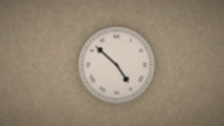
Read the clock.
4:52
